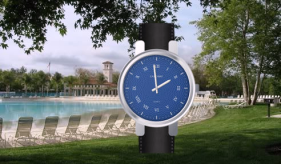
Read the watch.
1:59
